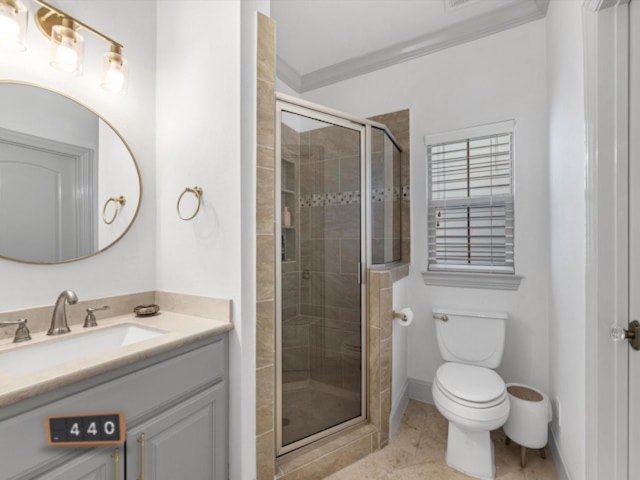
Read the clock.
4:40
